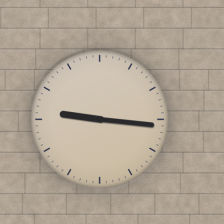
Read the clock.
9:16
